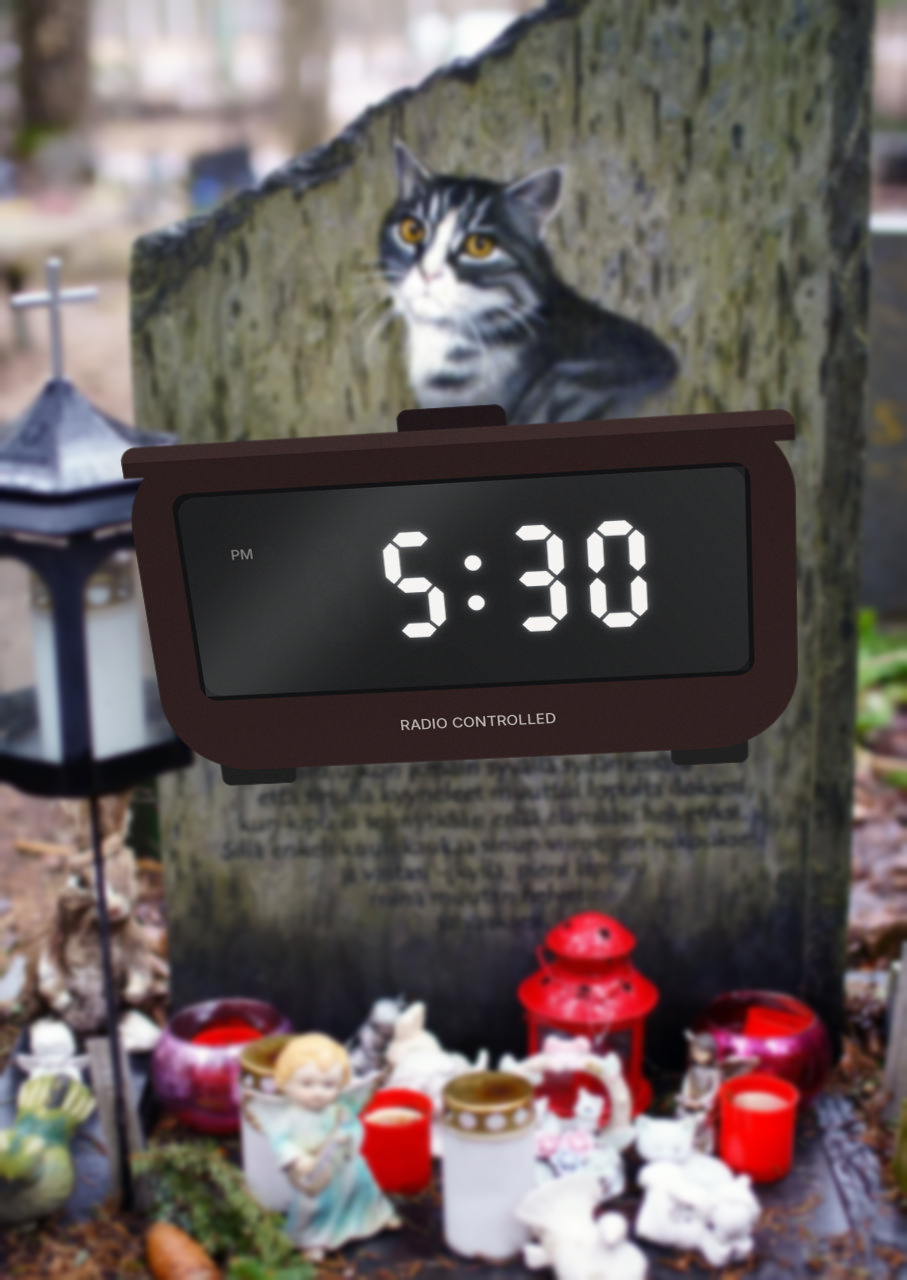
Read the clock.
5:30
